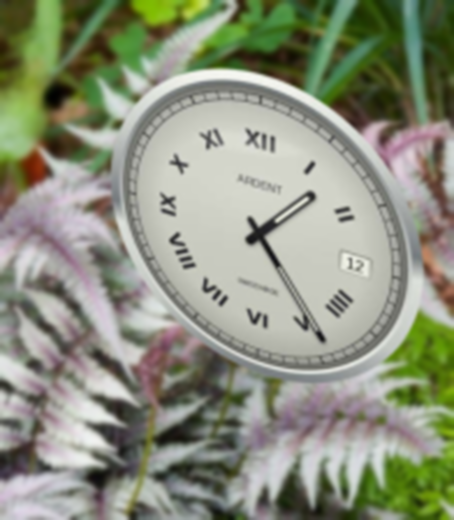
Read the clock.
1:24
